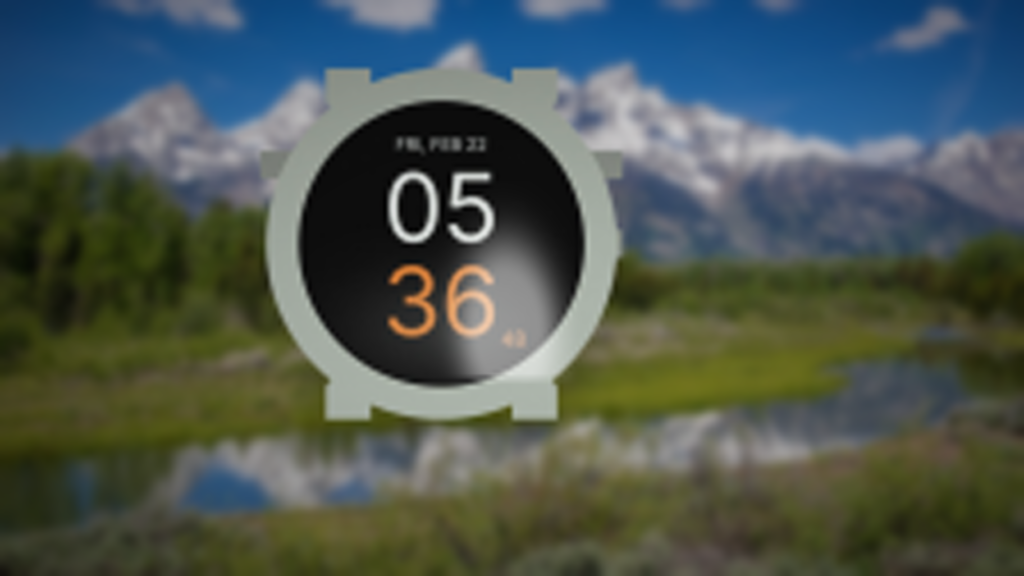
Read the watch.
5:36
